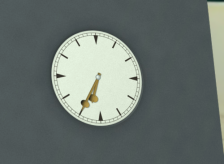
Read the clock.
6:35
